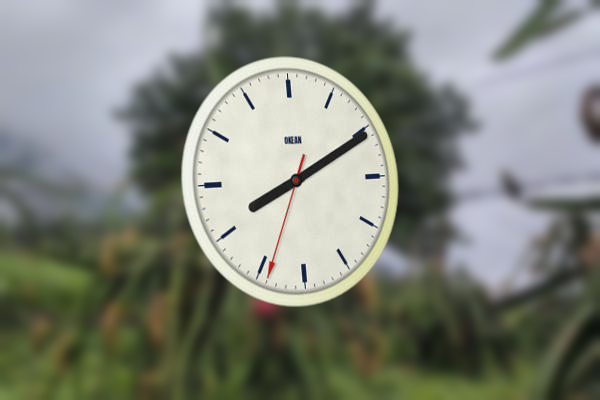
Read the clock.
8:10:34
